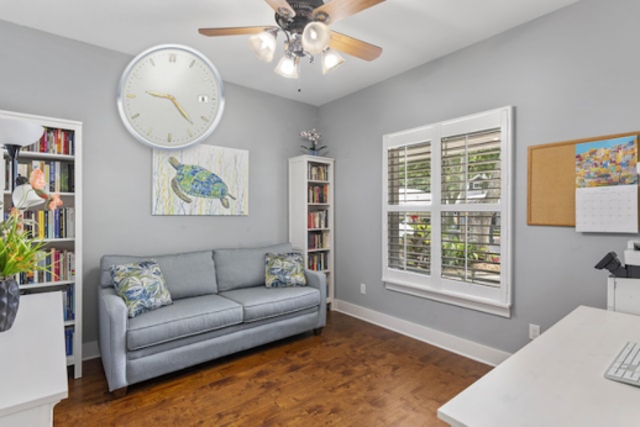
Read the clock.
9:23
